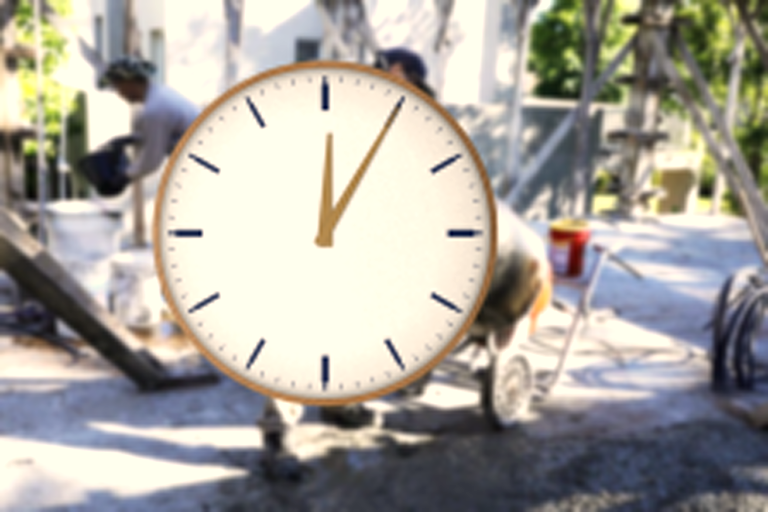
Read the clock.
12:05
